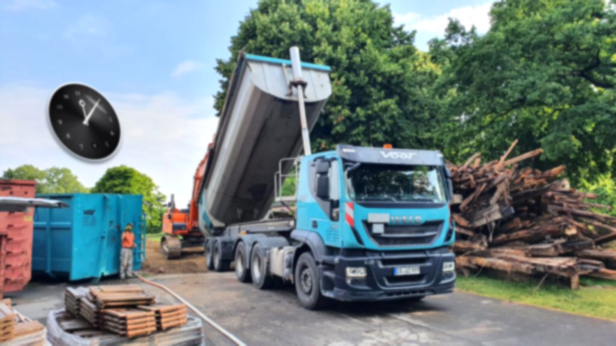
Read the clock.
12:08
